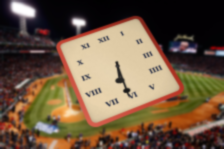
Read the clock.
6:31
